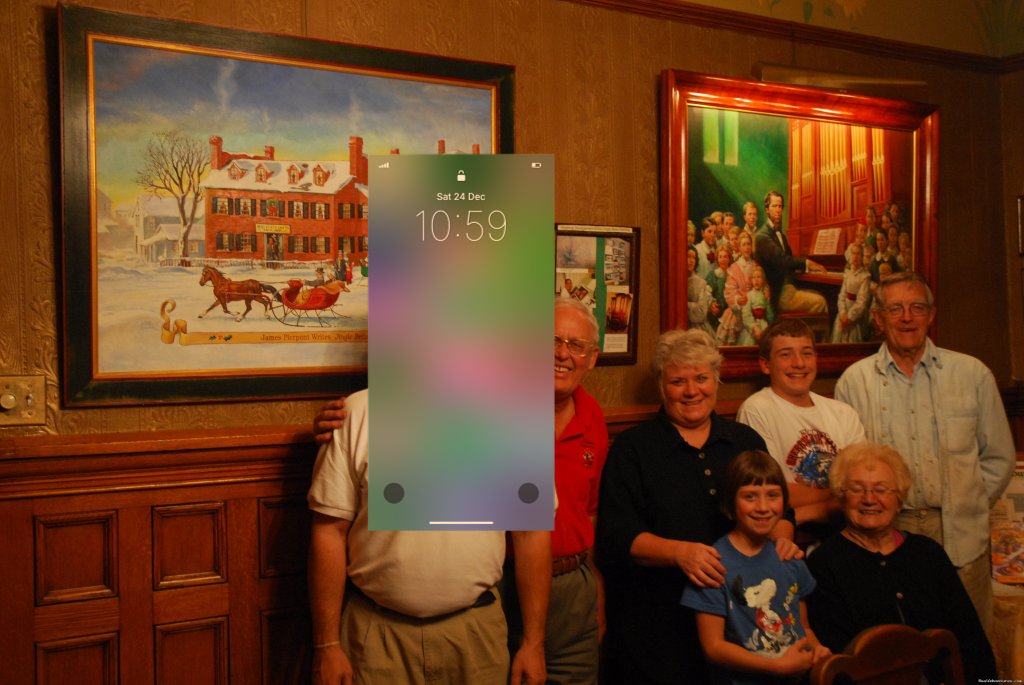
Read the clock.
10:59
